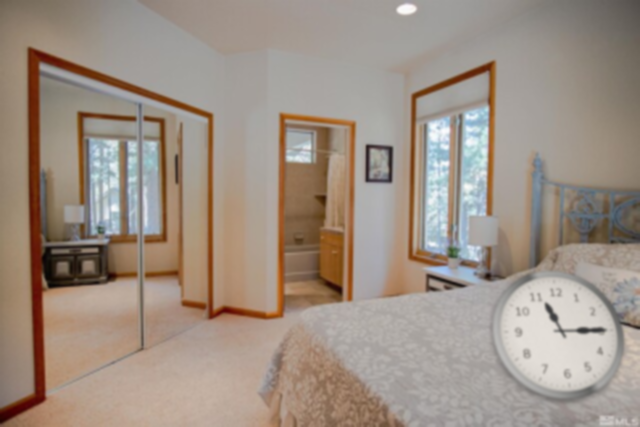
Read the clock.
11:15
